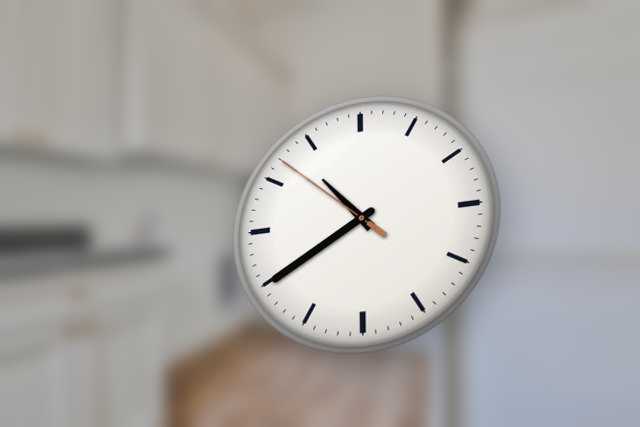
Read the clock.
10:39:52
